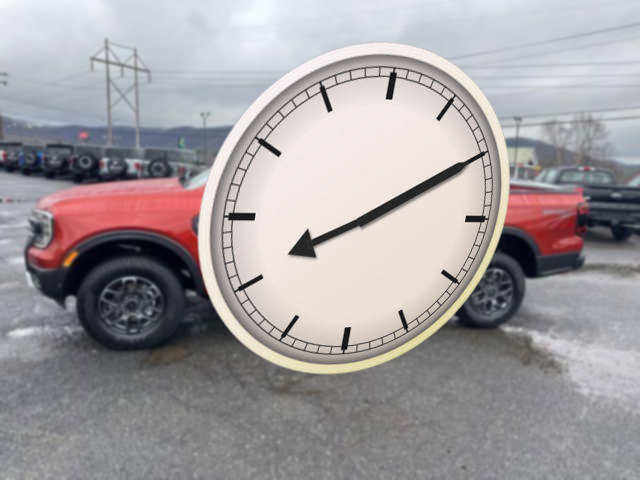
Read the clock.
8:10
